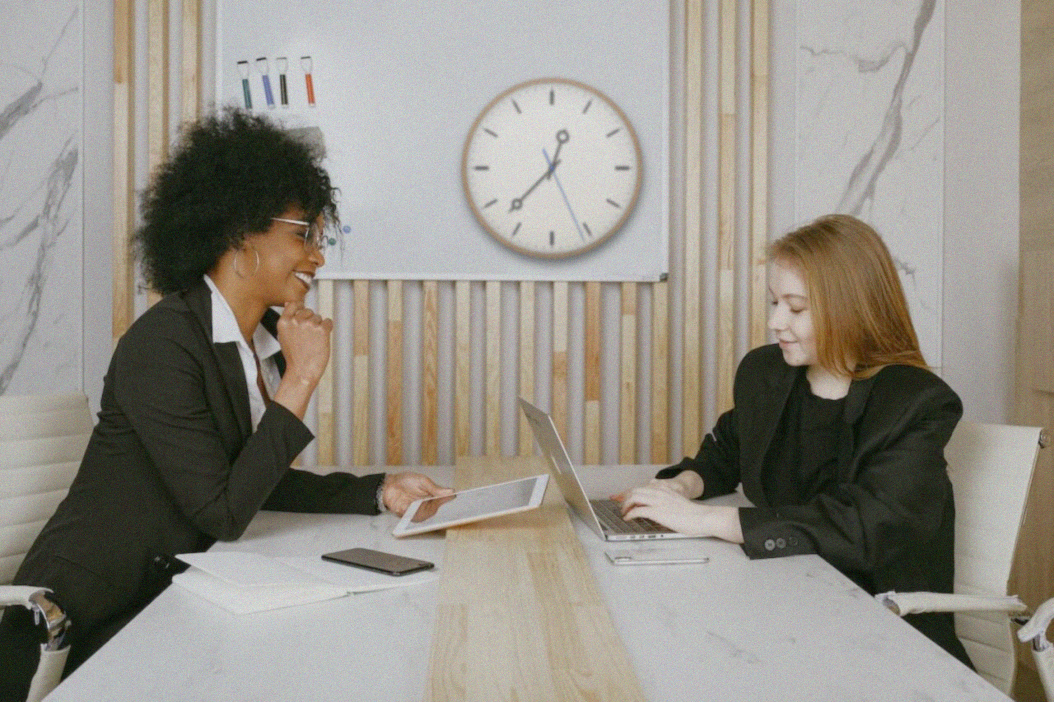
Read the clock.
12:37:26
